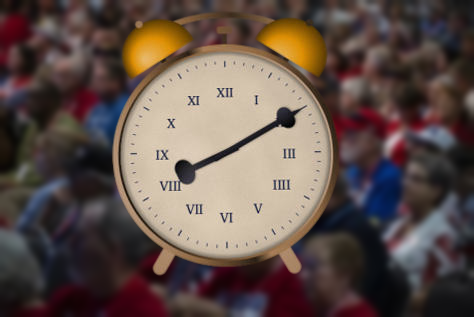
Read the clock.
8:10
